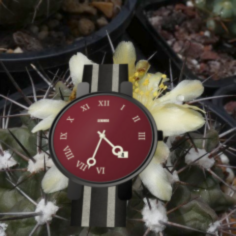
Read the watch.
4:33
